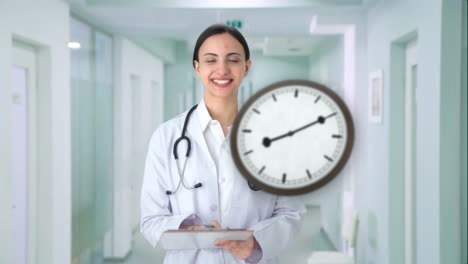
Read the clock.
8:10
